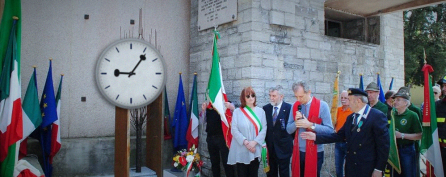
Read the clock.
9:06
